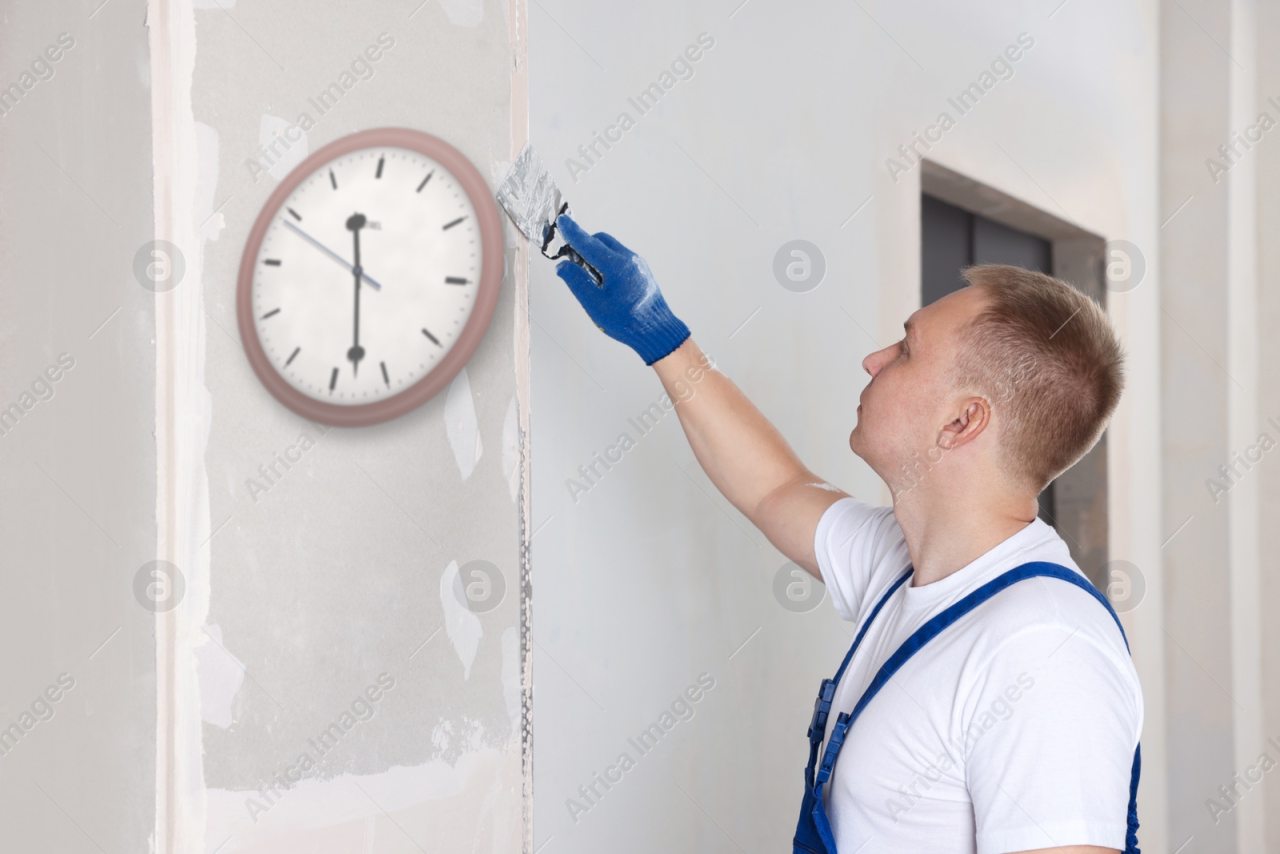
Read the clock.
11:27:49
